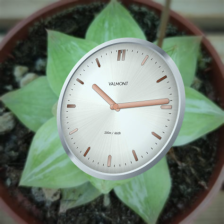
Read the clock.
10:14
